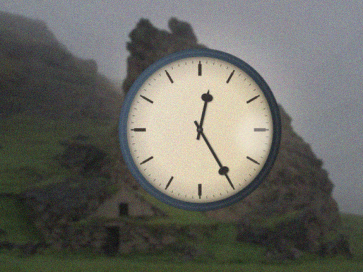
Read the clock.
12:25
